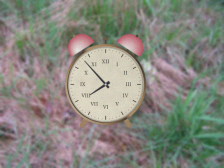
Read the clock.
7:53
